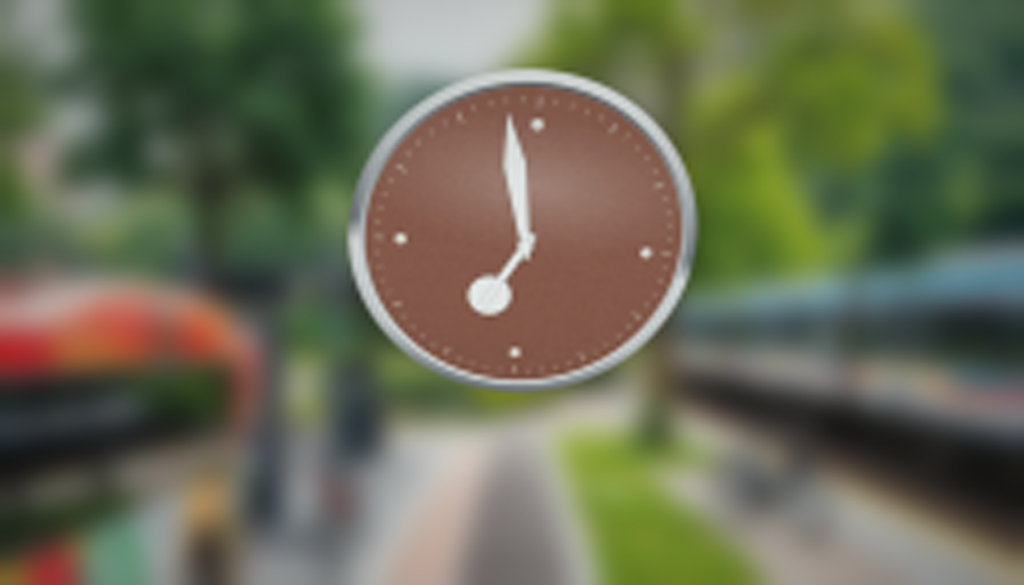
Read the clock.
6:58
